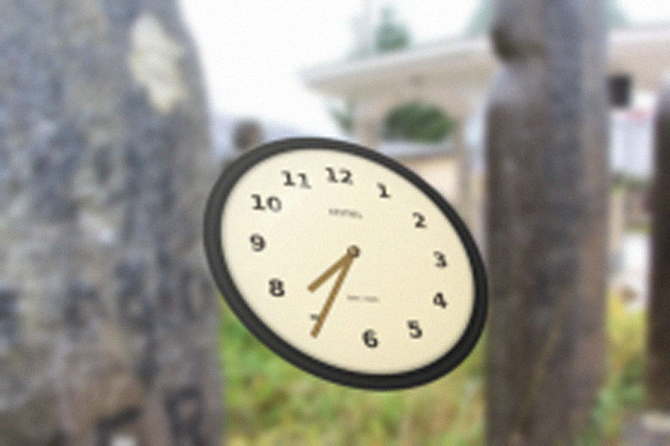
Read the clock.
7:35
